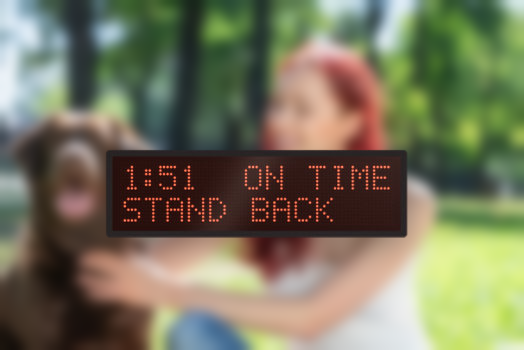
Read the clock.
1:51
